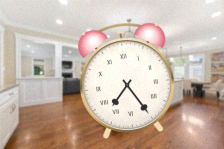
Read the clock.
7:25
